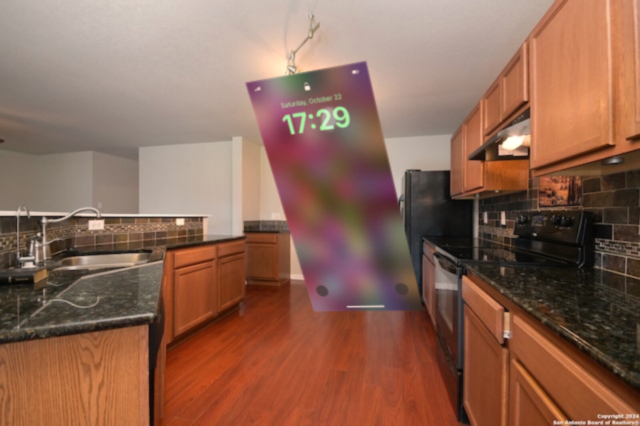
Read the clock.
17:29
